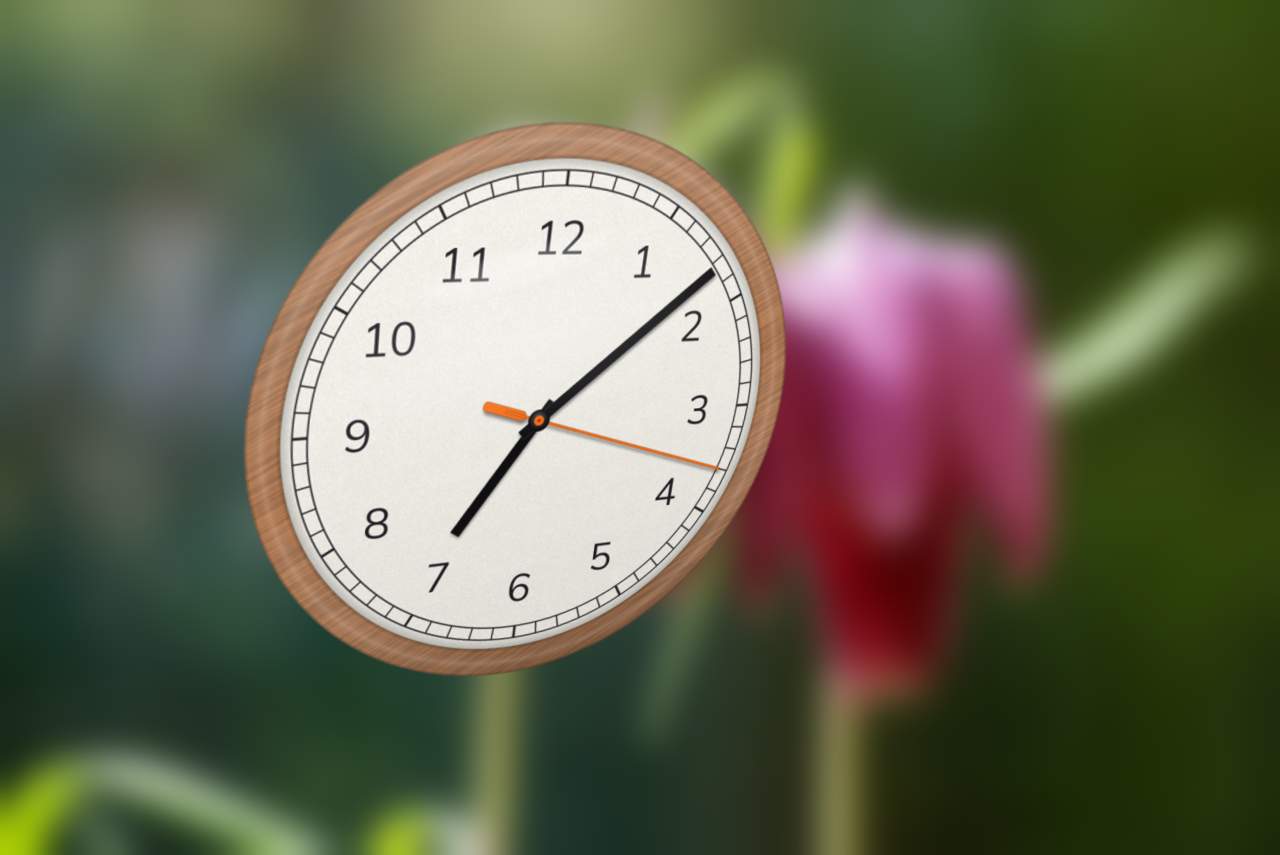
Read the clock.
7:08:18
